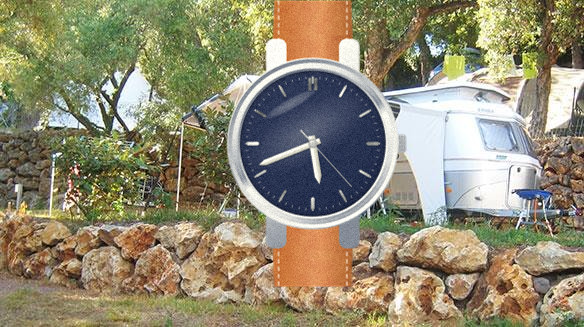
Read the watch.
5:41:23
